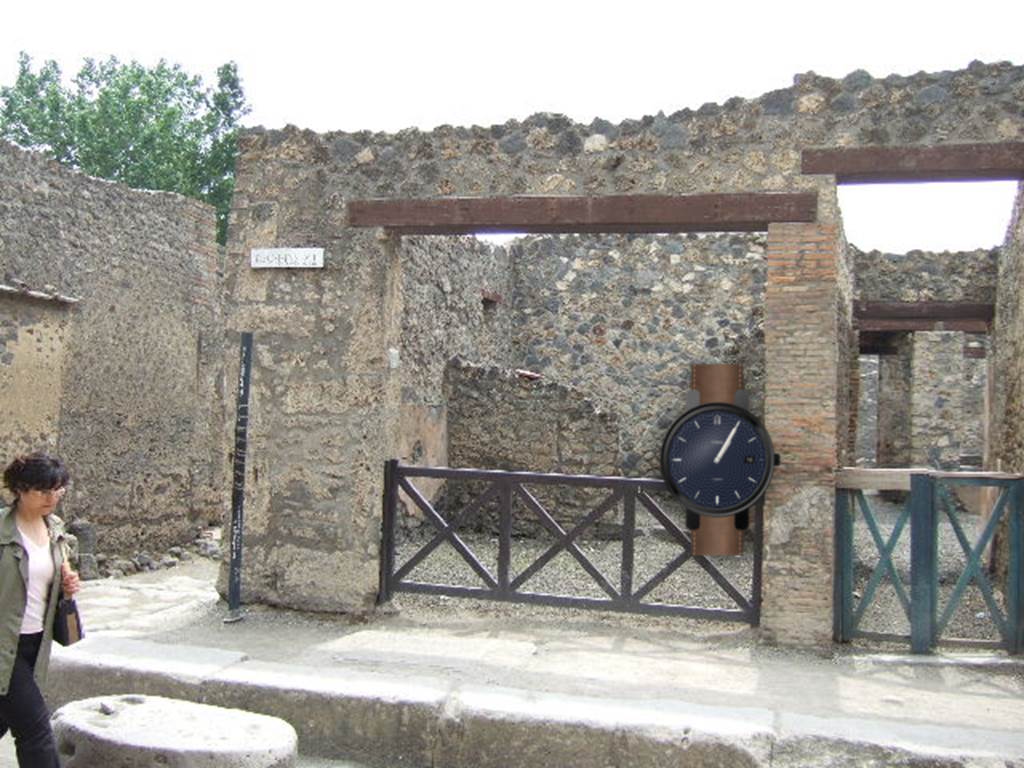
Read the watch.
1:05
